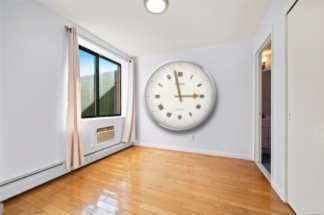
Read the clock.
2:58
